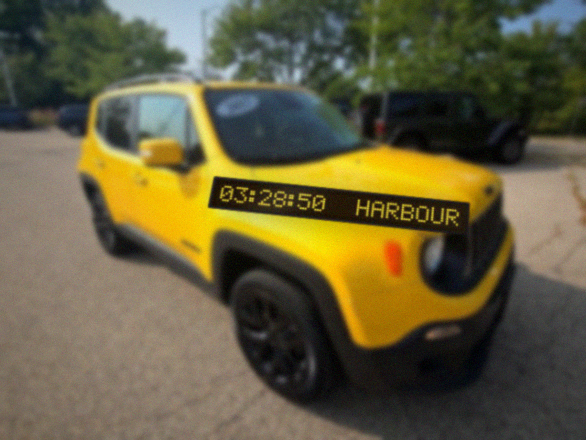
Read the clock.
3:28:50
